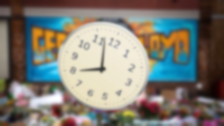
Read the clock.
7:57
